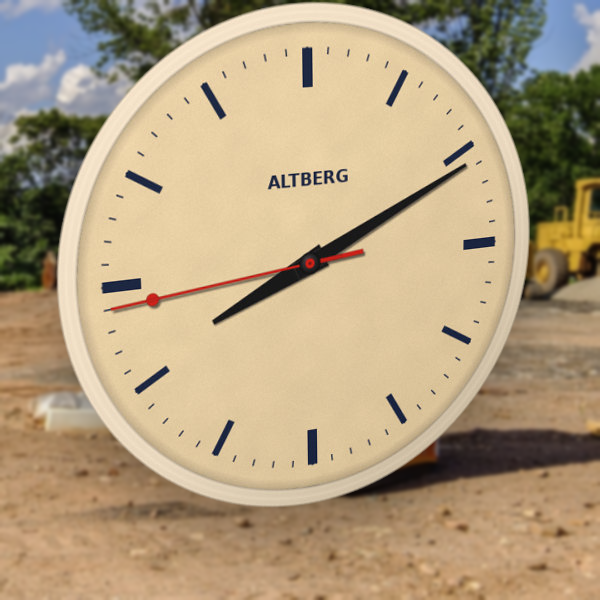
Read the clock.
8:10:44
